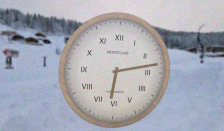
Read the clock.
6:13
